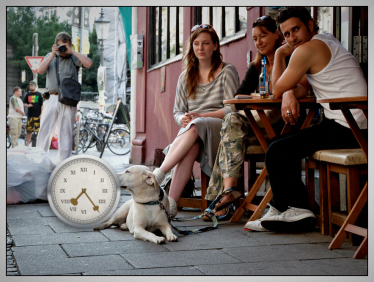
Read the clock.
7:24
